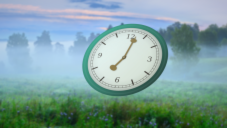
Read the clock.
7:02
